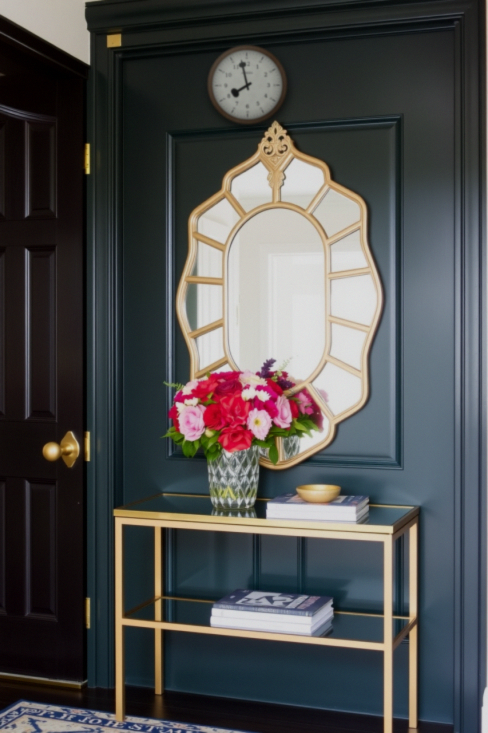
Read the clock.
7:58
